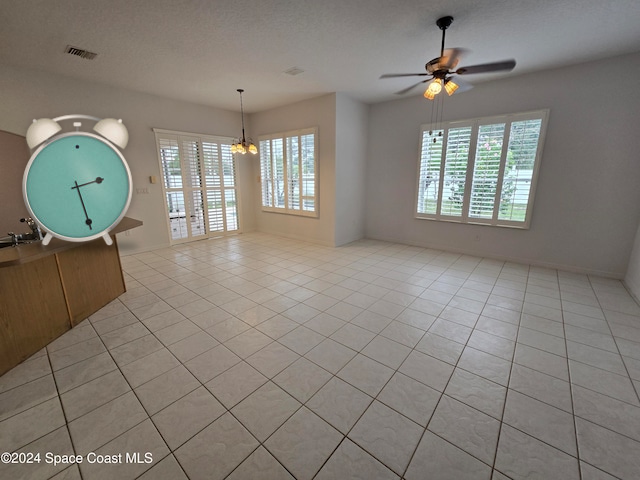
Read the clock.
2:27
